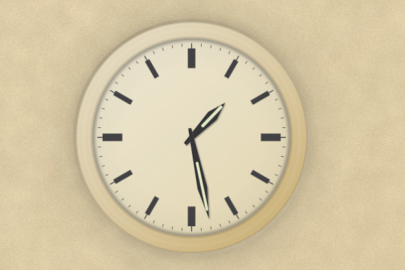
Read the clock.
1:28
